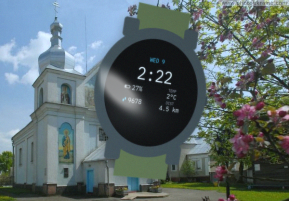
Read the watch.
2:22
